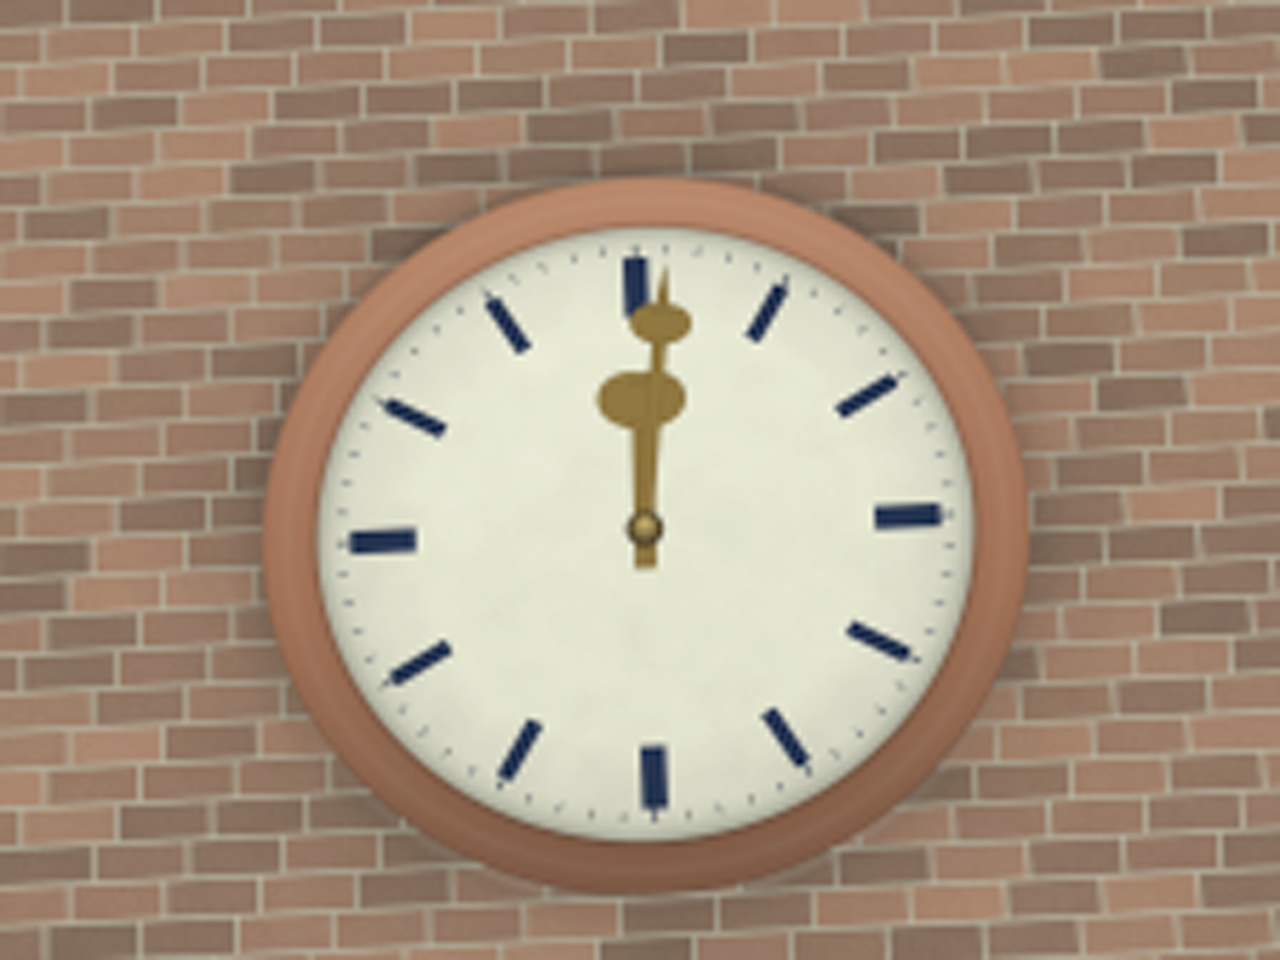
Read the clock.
12:01
